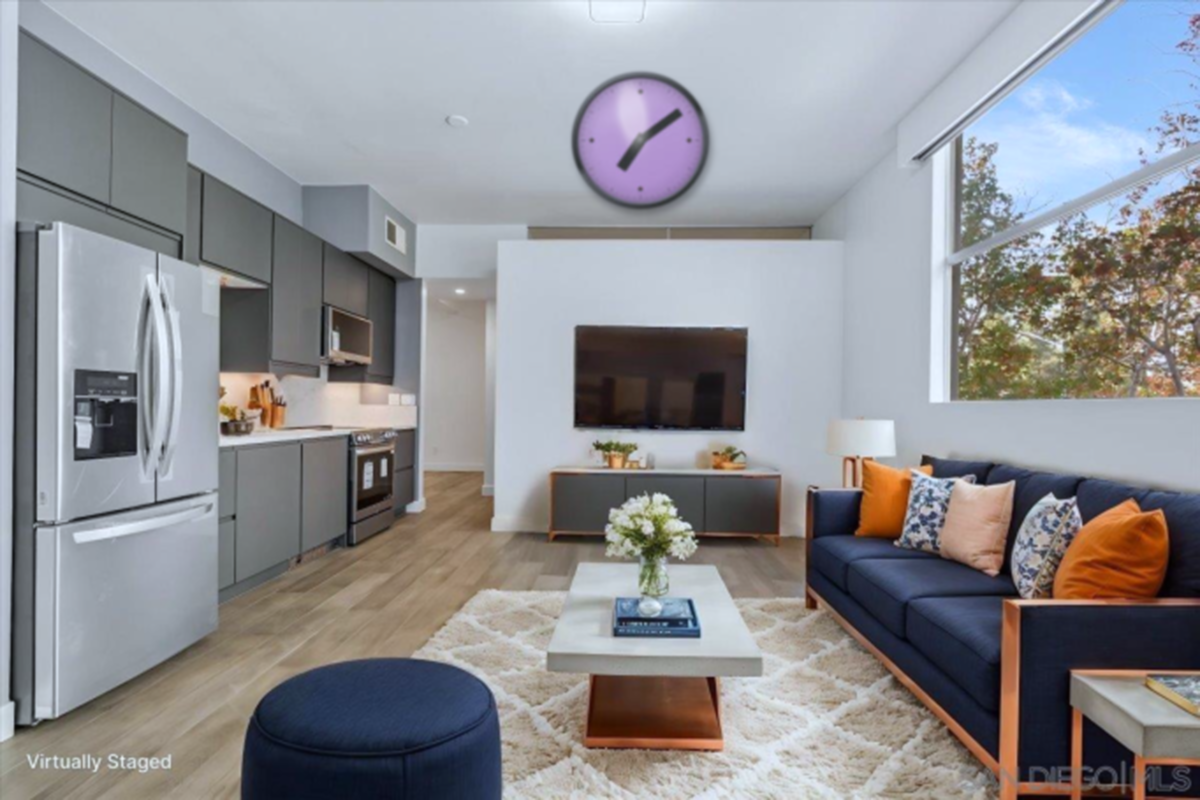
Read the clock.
7:09
